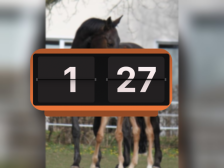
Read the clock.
1:27
